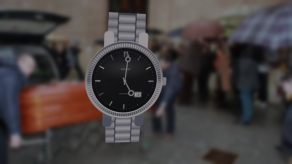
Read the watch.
5:01
